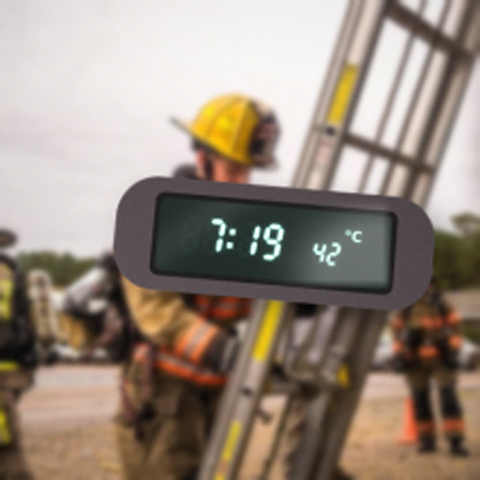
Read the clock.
7:19
